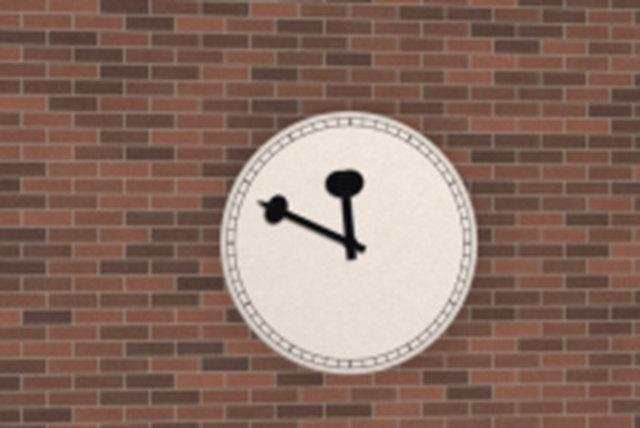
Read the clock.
11:49
